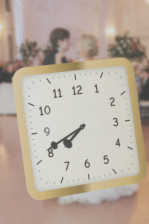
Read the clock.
7:41
